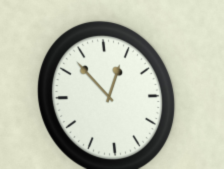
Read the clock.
12:53
